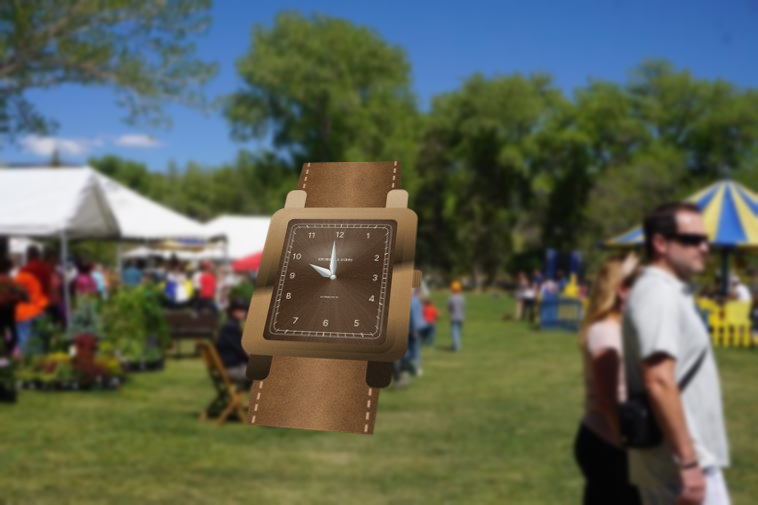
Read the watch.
9:59
